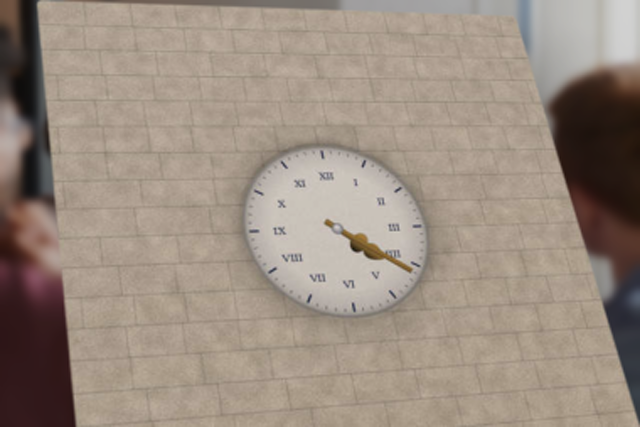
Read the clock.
4:21
